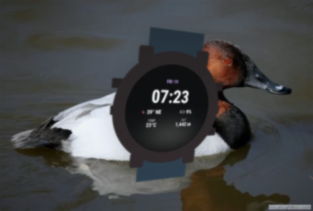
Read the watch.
7:23
